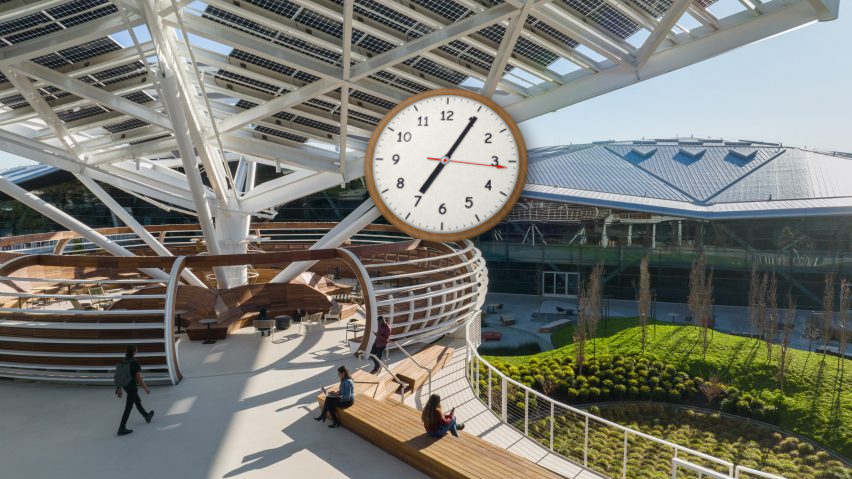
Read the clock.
7:05:16
